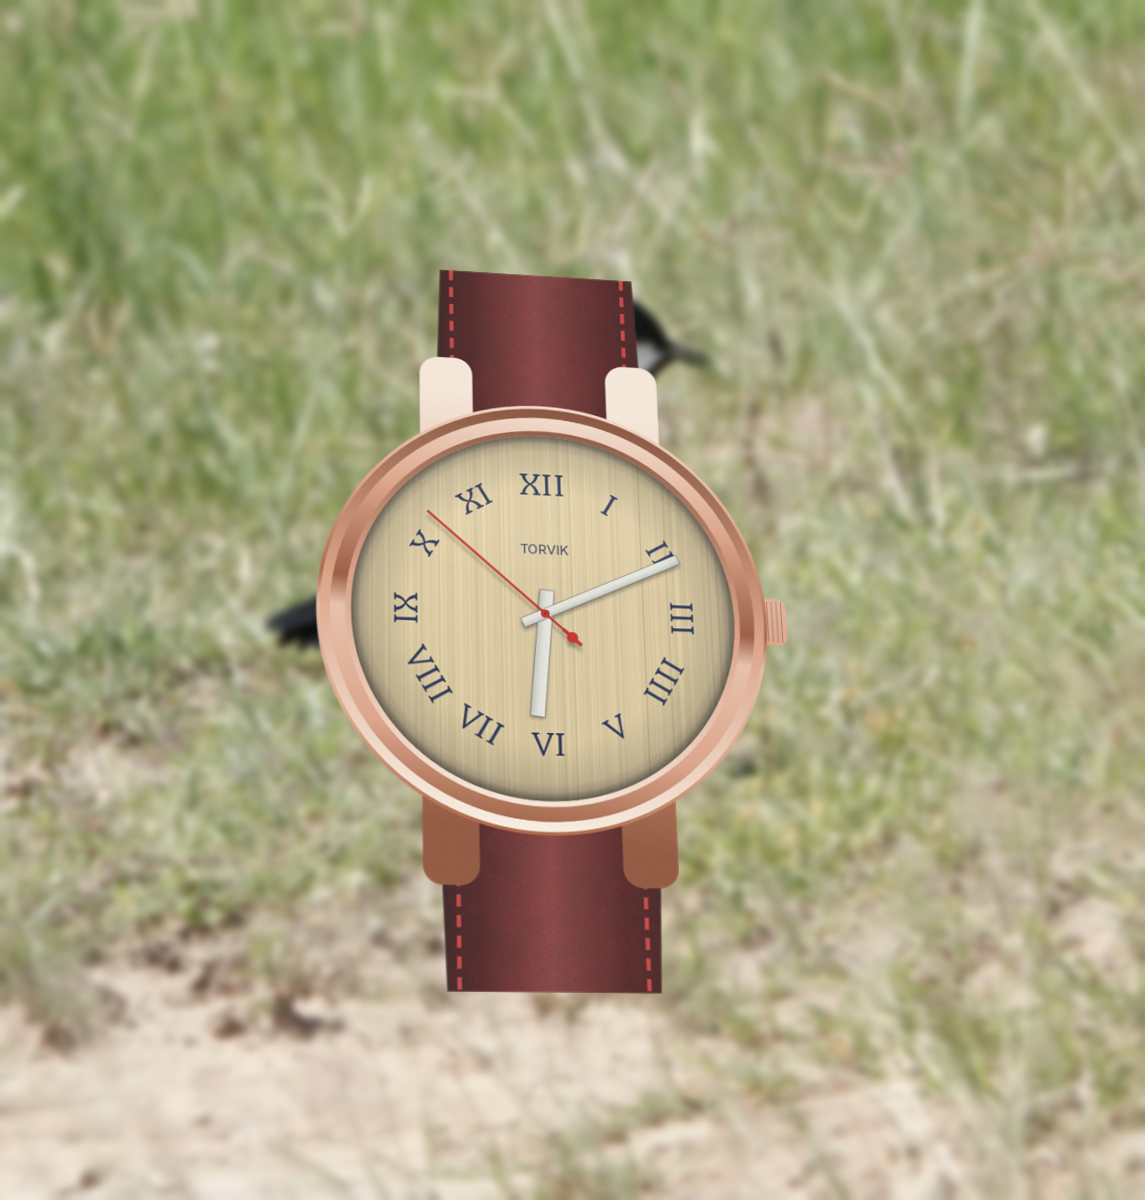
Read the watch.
6:10:52
